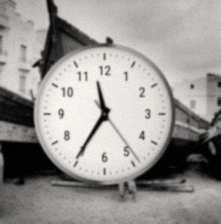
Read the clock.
11:35:24
